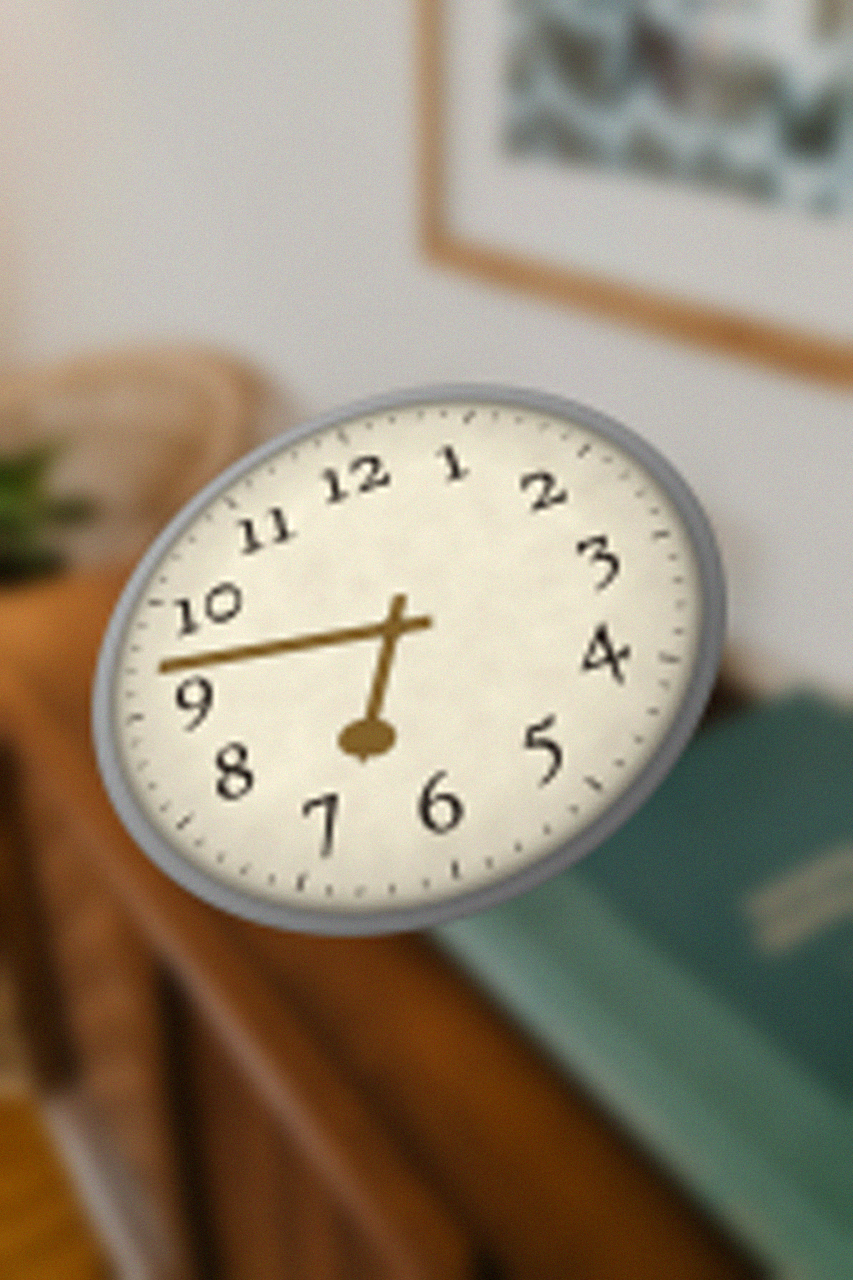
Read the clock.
6:47
